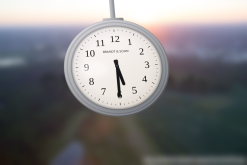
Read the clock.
5:30
